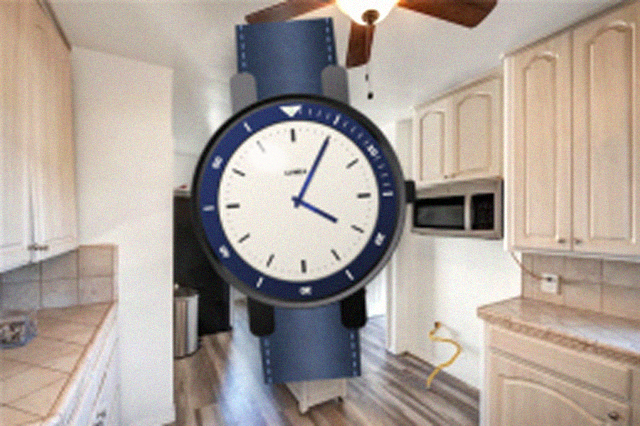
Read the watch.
4:05
